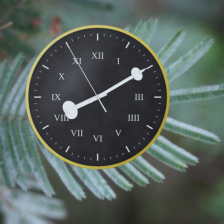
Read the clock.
8:09:55
